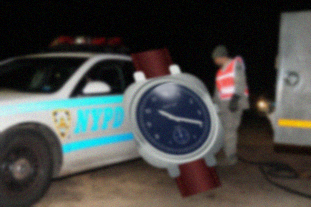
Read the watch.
10:19
